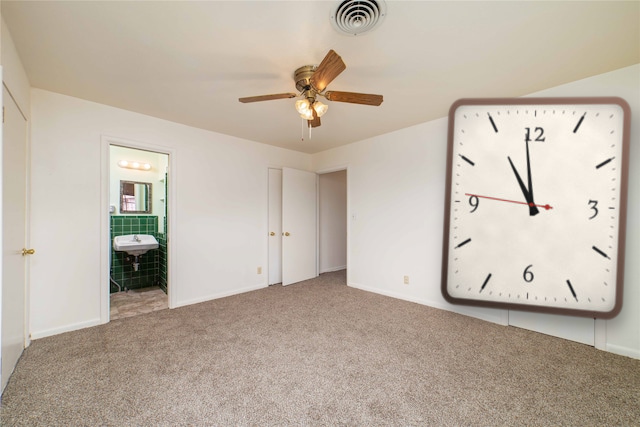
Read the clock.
10:58:46
